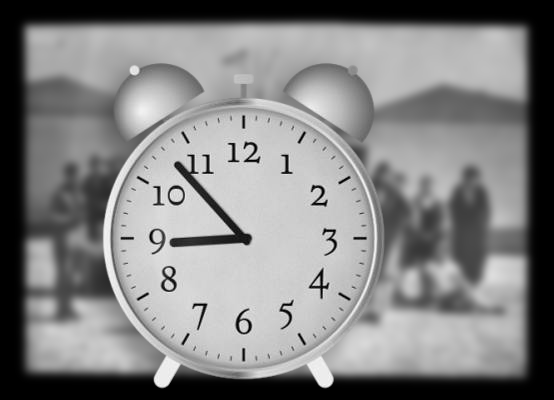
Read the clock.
8:53
